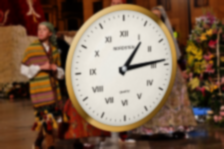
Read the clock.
1:14
